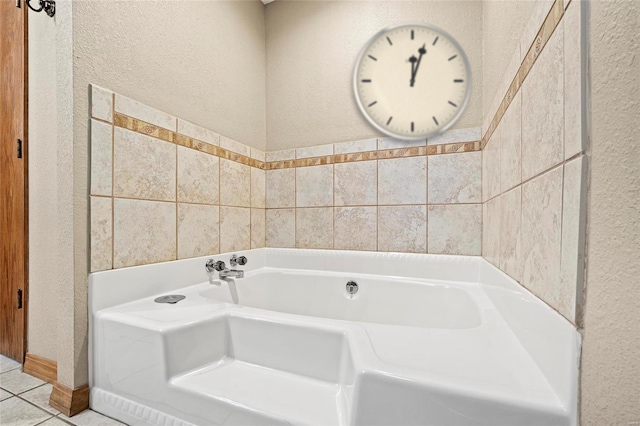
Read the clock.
12:03
